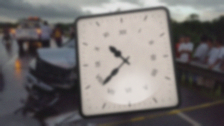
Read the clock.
10:38
